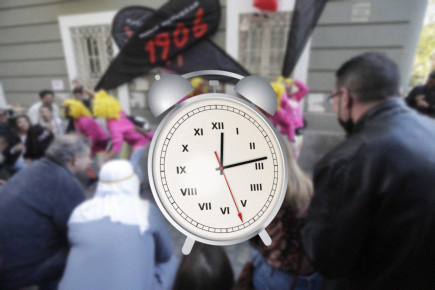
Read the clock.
12:13:27
